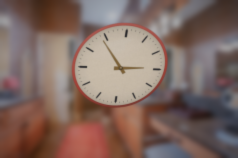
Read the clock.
2:54
